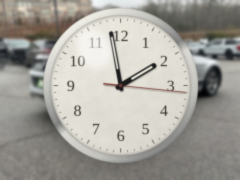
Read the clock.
1:58:16
